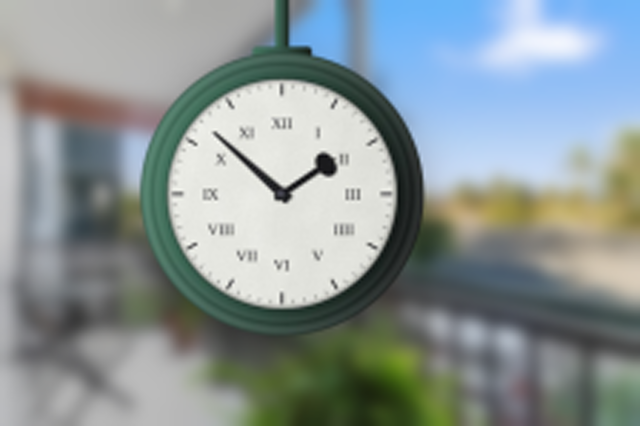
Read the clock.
1:52
